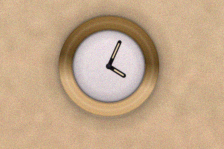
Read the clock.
4:04
